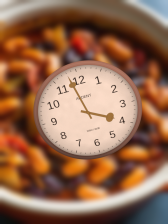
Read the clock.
3:58
